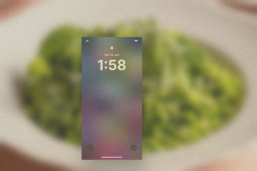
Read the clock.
1:58
